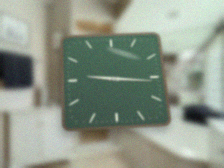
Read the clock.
9:16
